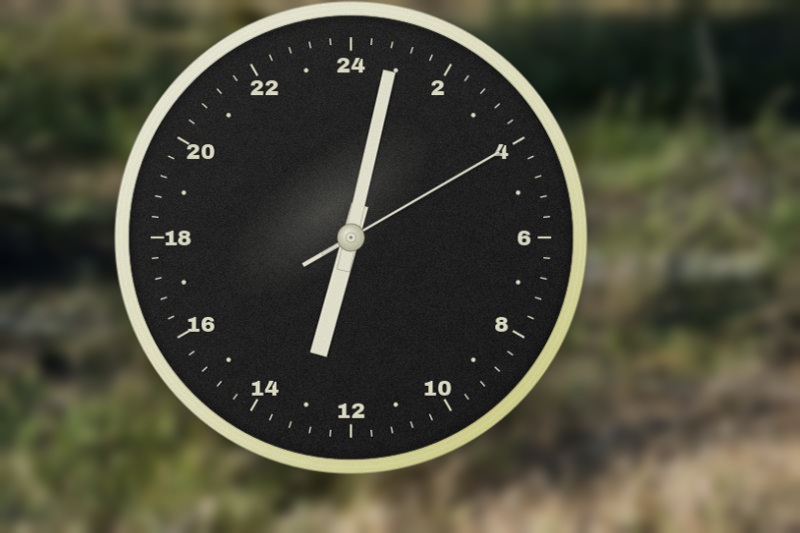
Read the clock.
13:02:10
